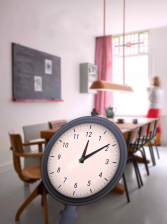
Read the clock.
12:09
